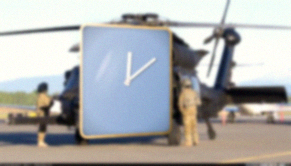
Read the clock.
12:09
